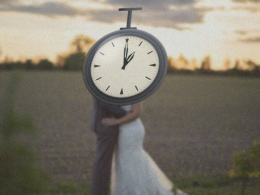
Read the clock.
1:00
